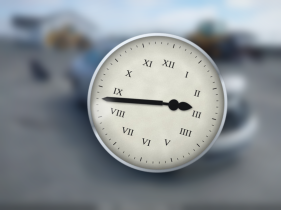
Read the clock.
2:43
